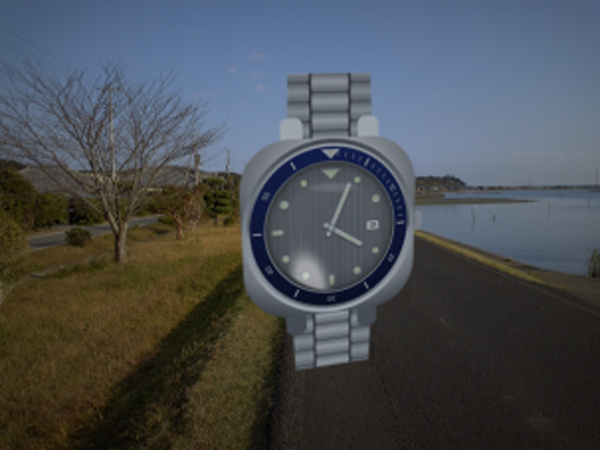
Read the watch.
4:04
